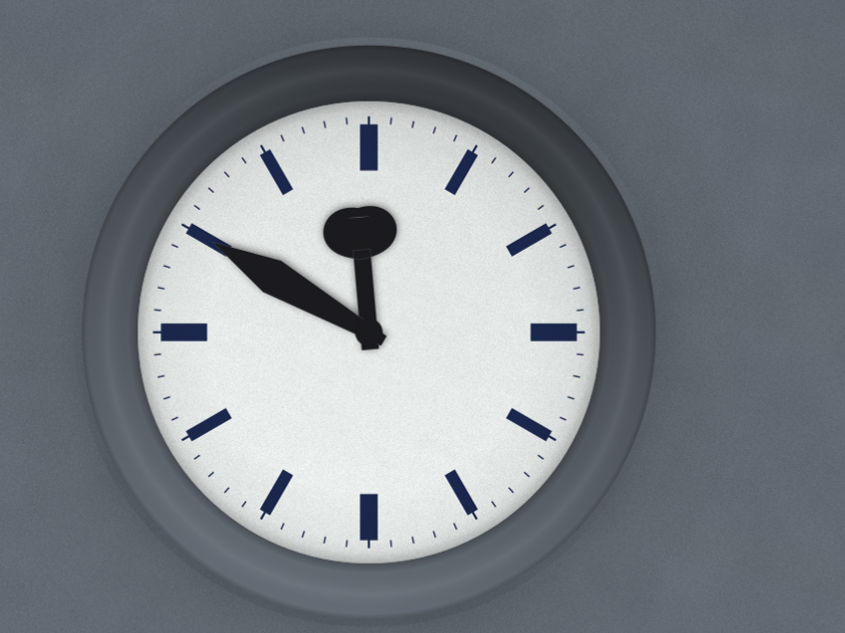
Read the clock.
11:50
